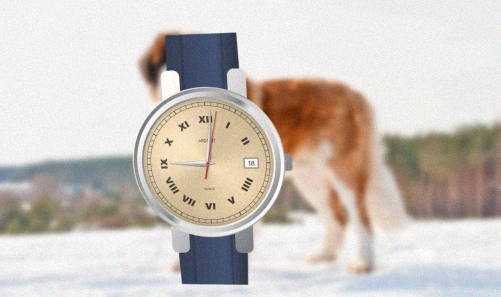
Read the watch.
9:01:02
